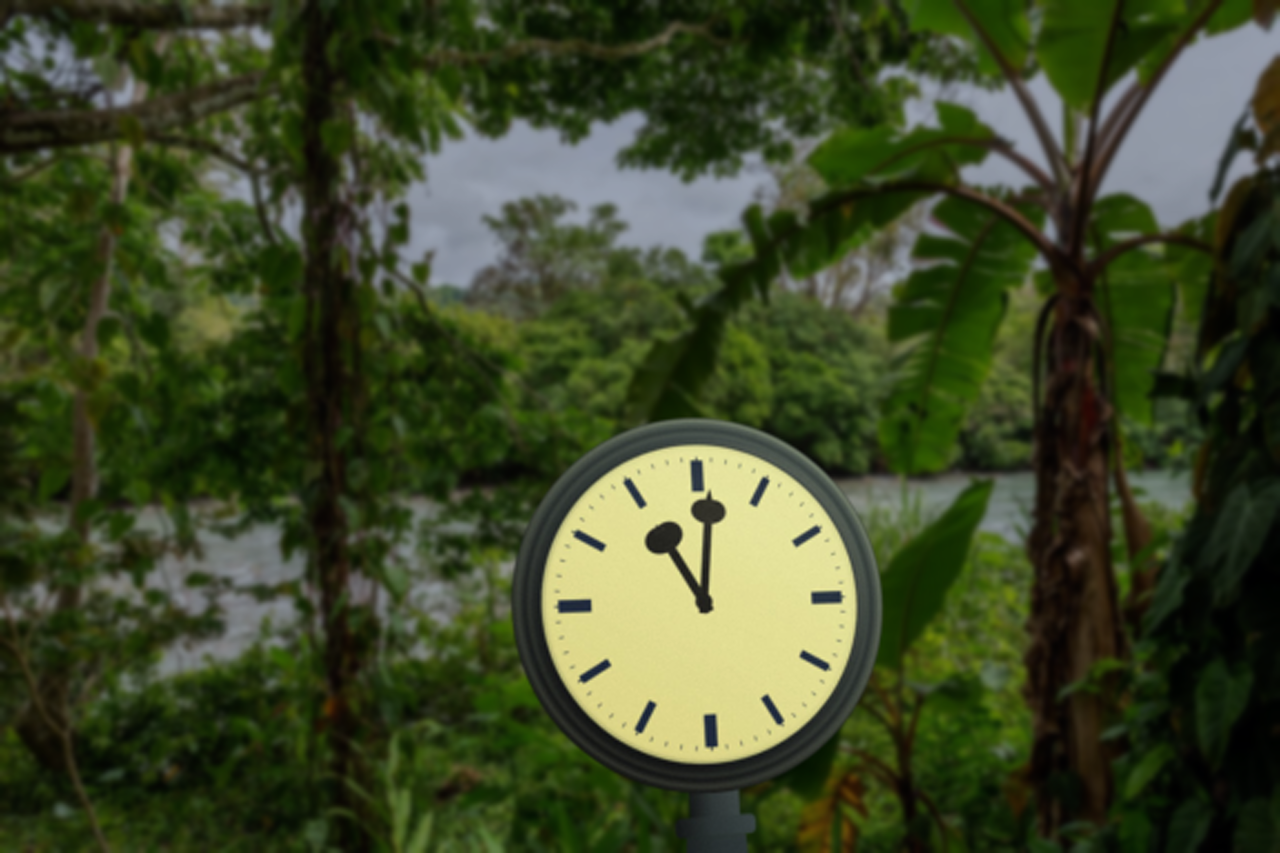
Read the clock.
11:01
